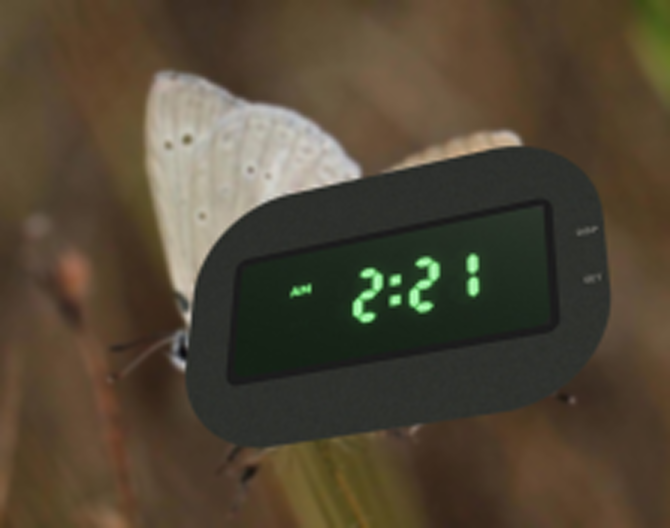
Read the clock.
2:21
